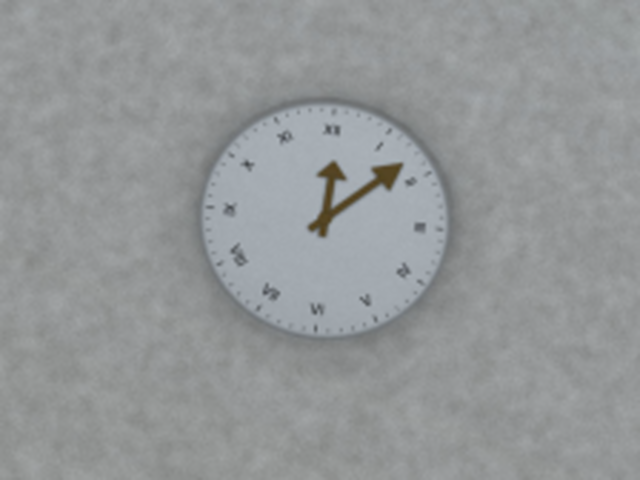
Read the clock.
12:08
